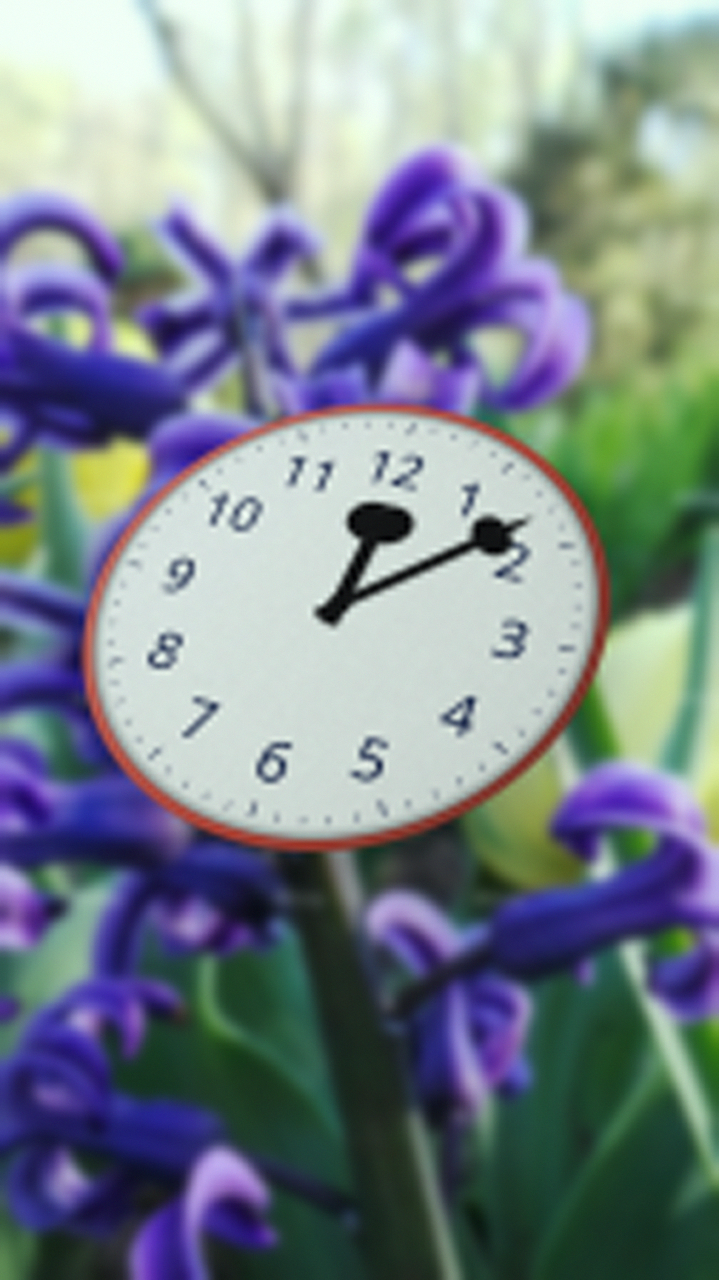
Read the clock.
12:08
